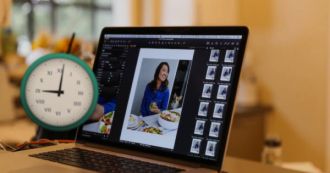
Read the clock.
9:01
